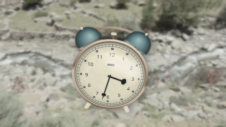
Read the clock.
3:32
